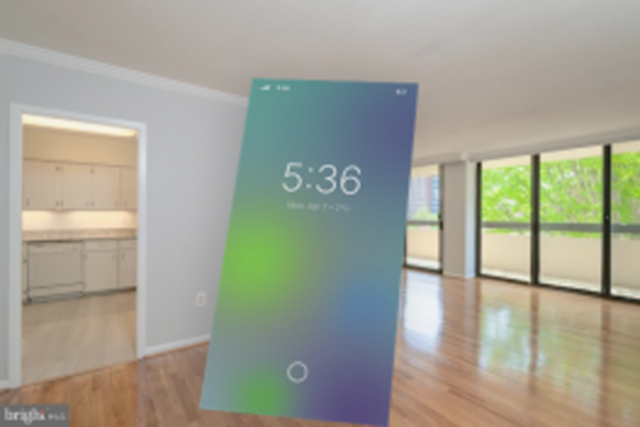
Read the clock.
5:36
